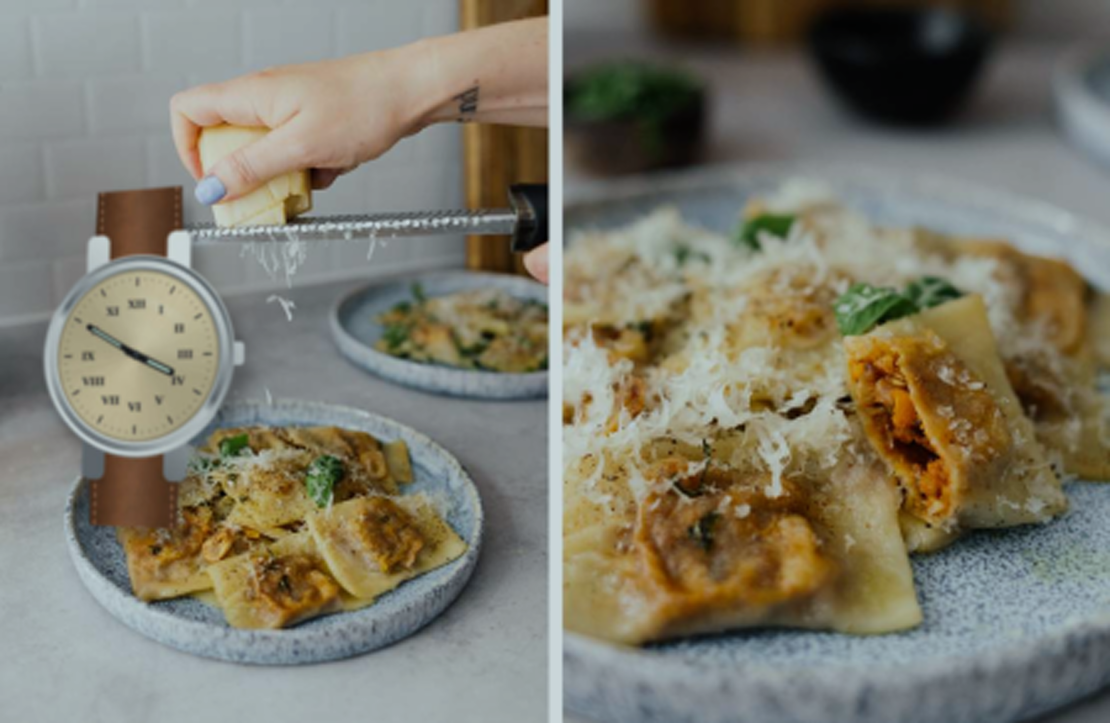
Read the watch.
3:50
